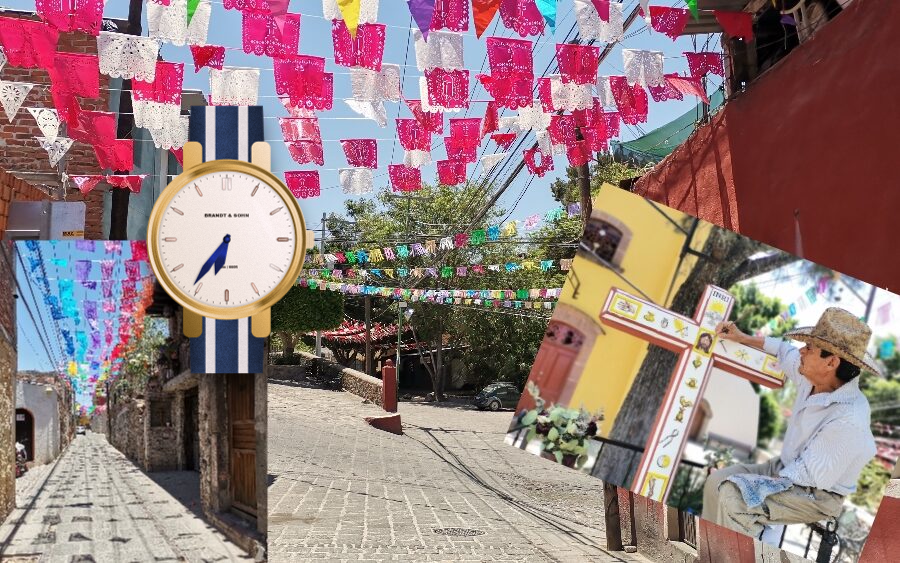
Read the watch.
6:36
